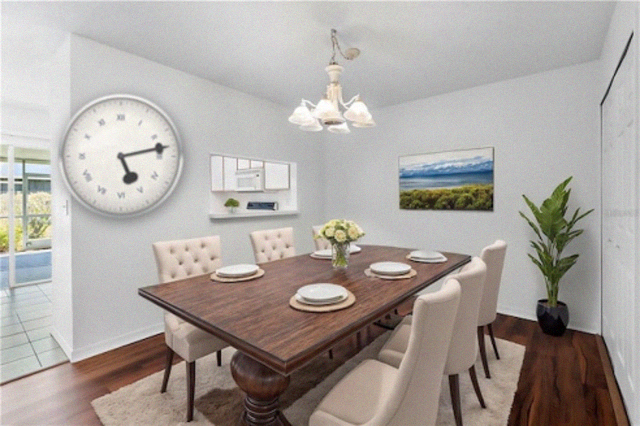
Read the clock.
5:13
